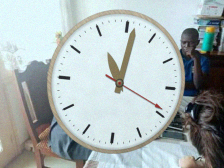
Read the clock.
11:01:19
